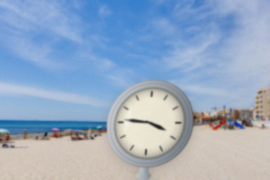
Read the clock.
3:46
